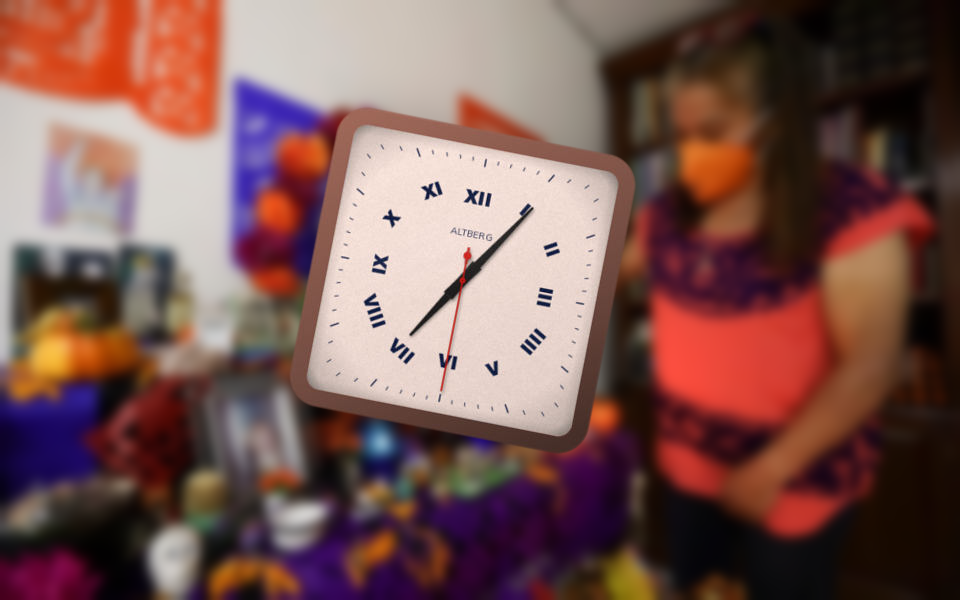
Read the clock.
7:05:30
